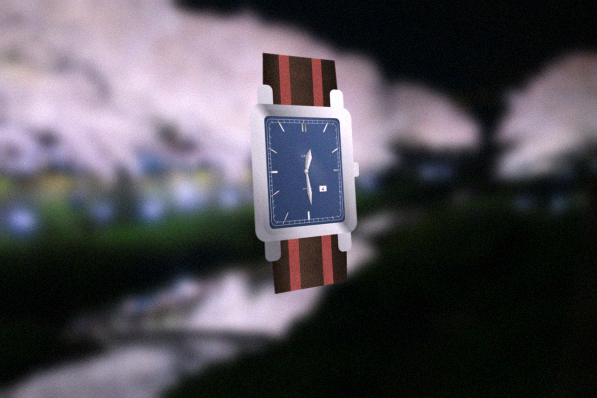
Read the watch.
12:29
